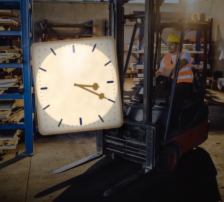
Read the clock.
3:20
